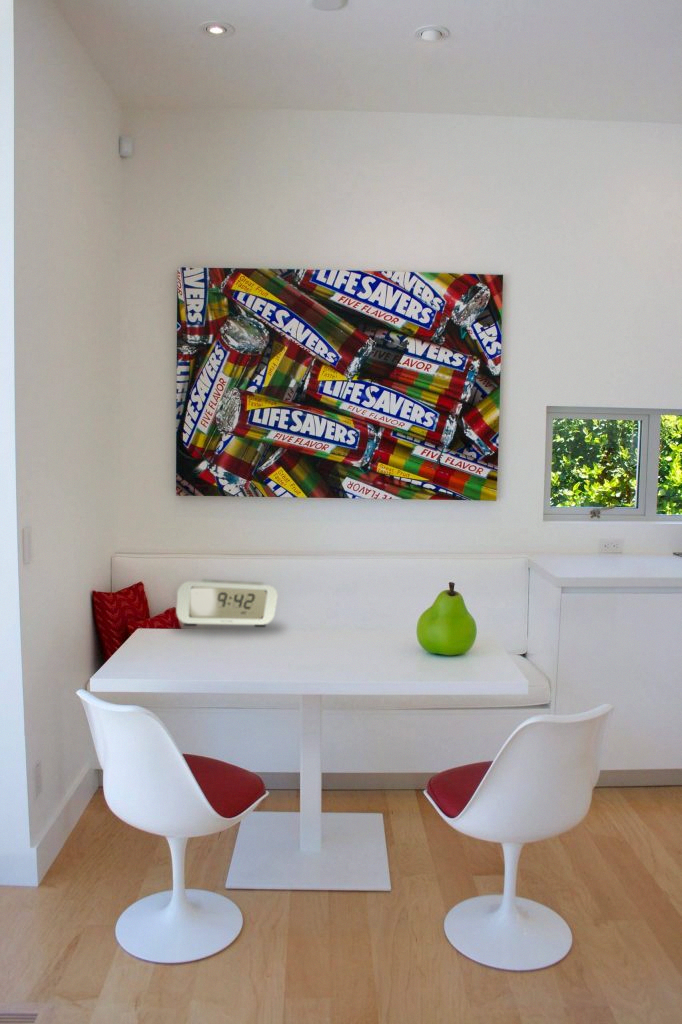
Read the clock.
9:42
